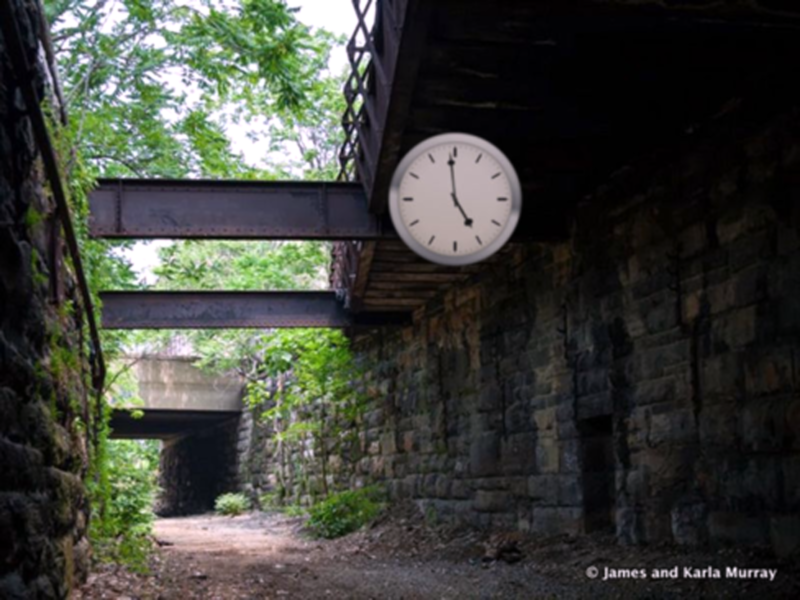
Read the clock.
4:59
